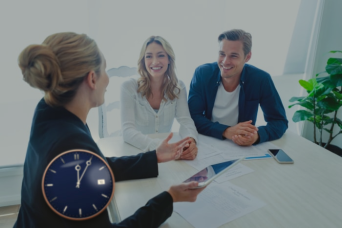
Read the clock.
12:05
